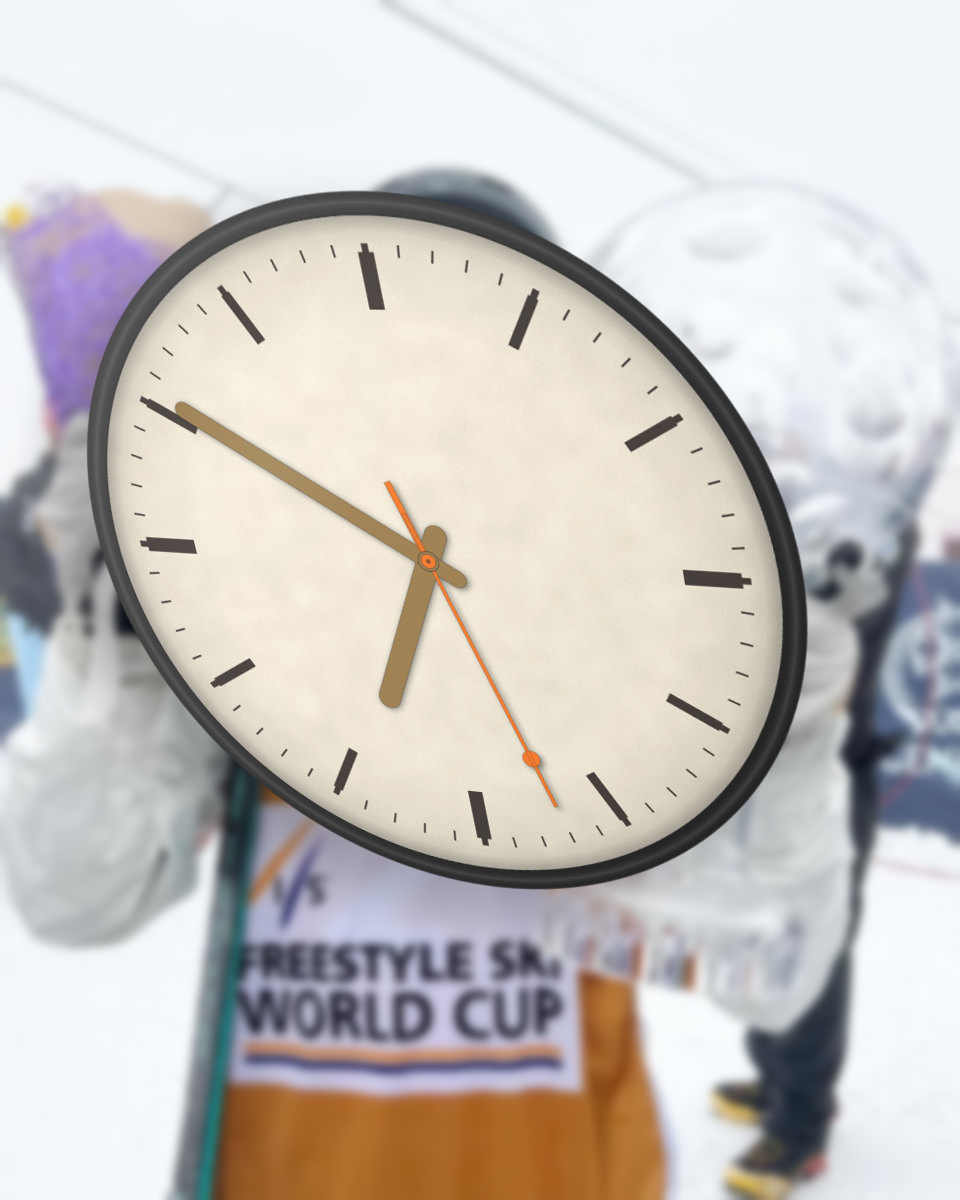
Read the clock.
6:50:27
